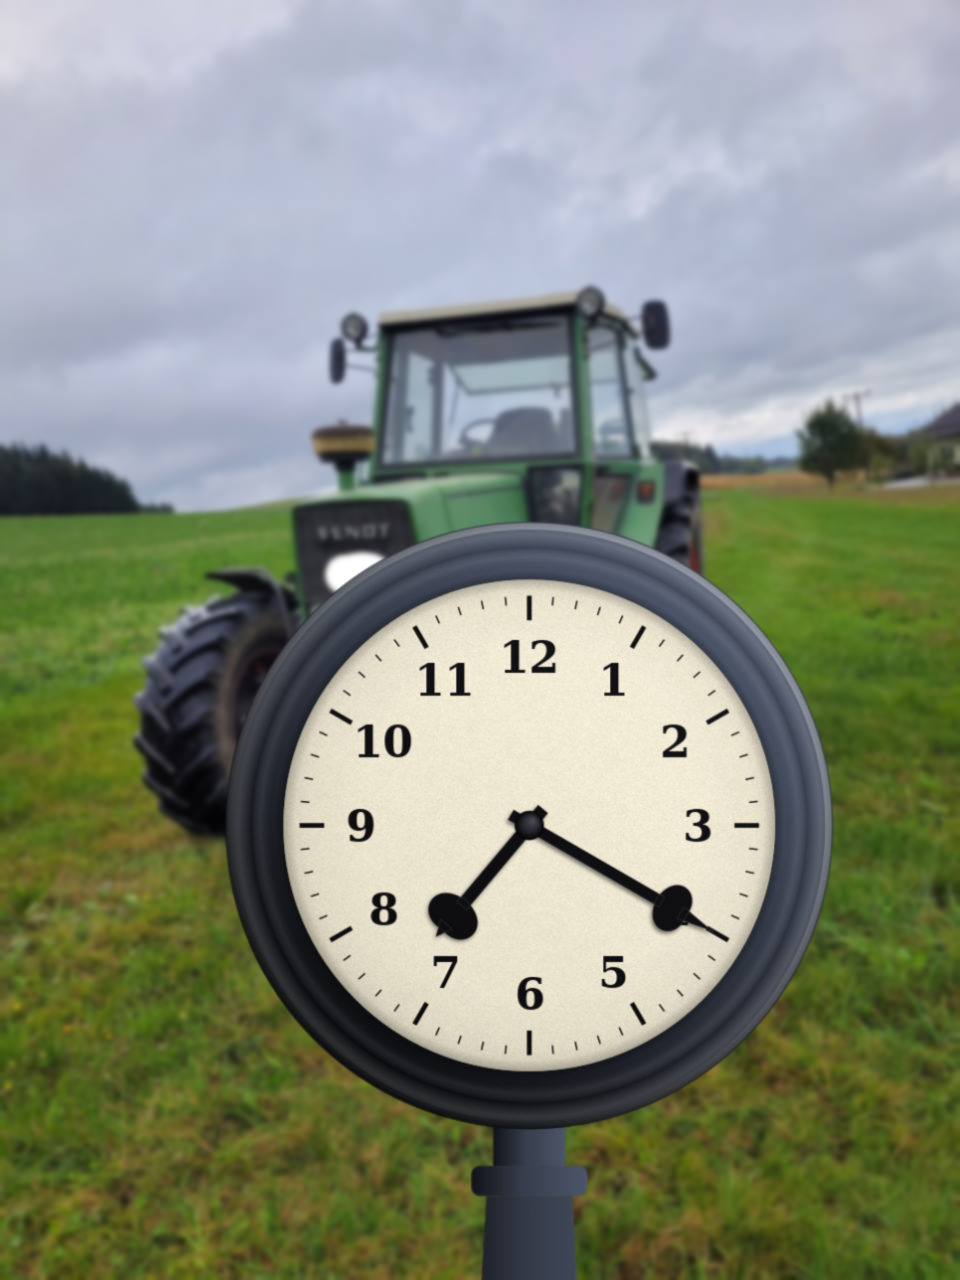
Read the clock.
7:20
